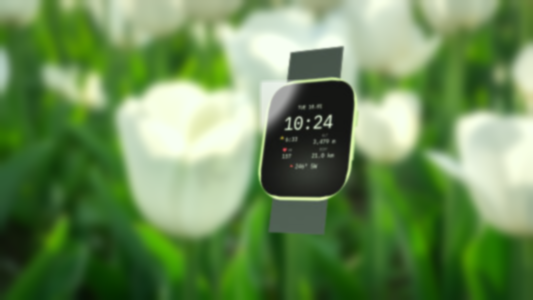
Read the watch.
10:24
